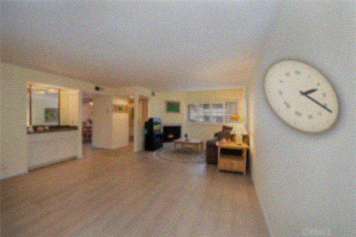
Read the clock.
2:21
